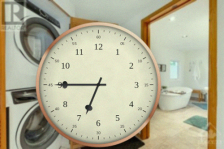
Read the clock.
6:45
